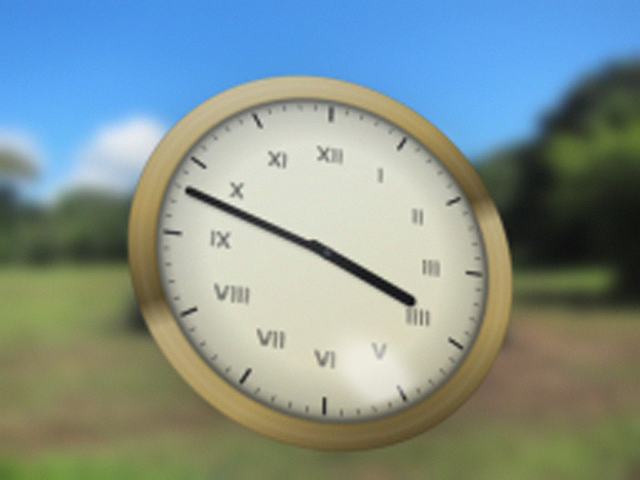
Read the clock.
3:48
